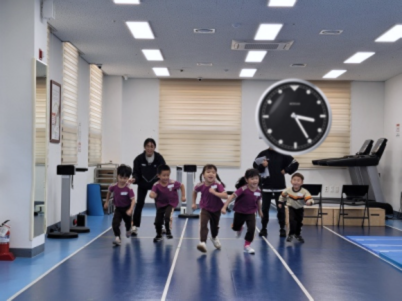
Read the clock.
3:25
